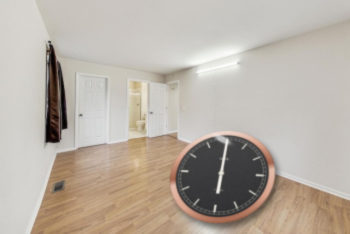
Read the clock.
6:00
